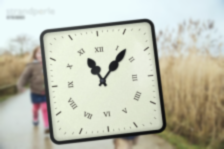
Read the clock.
11:07
